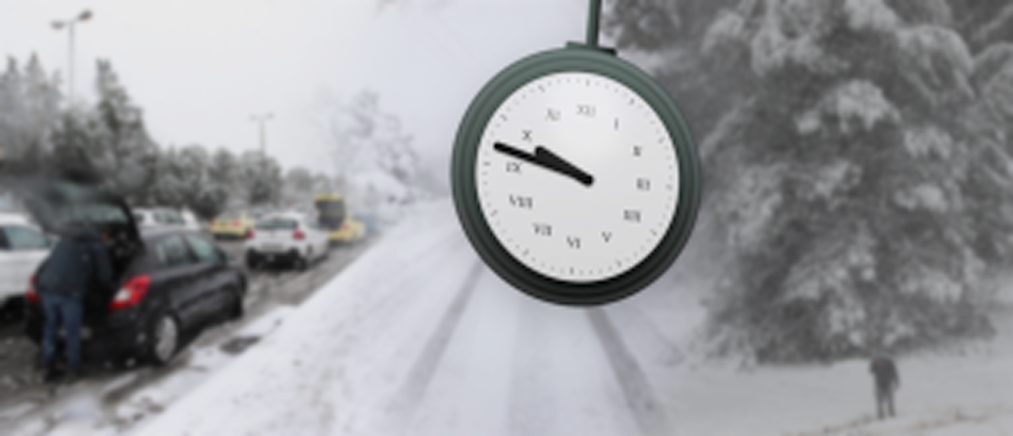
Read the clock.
9:47
